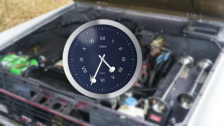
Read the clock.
4:34
